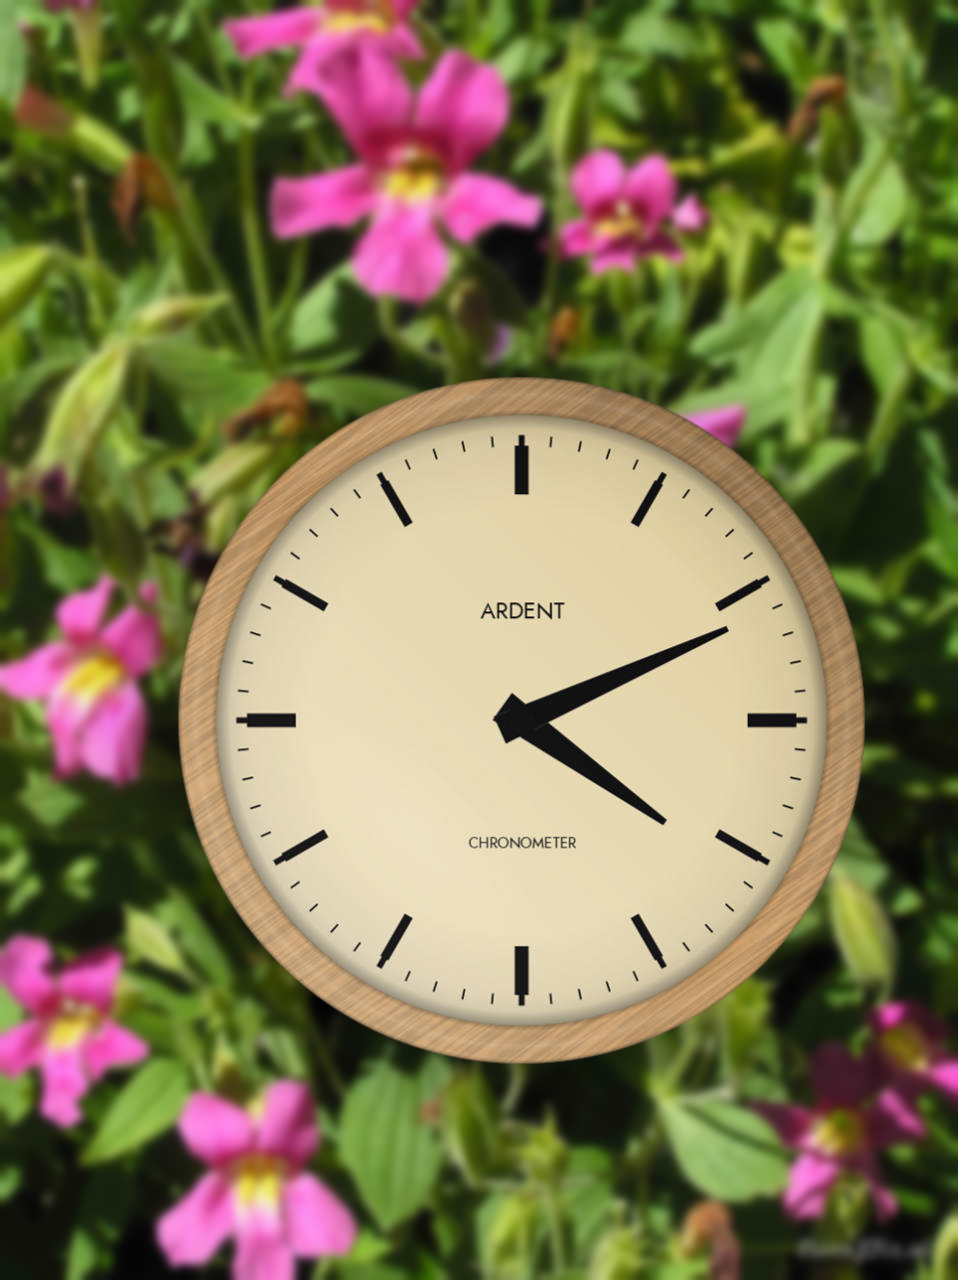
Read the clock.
4:11
